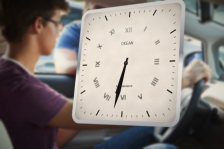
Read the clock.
6:32
